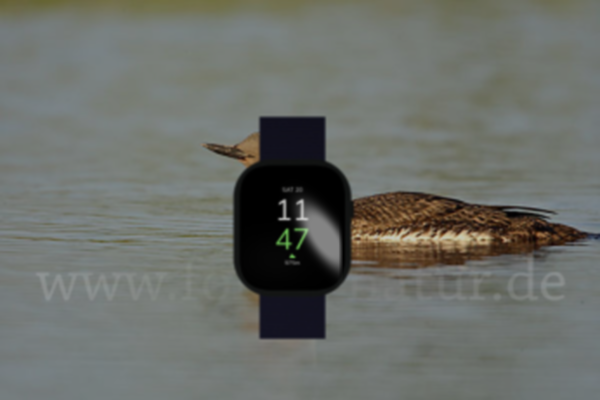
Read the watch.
11:47
